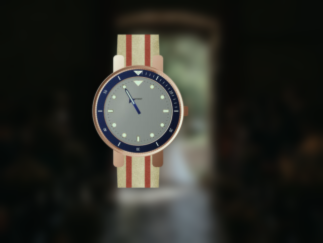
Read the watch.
10:55
